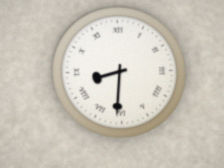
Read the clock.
8:31
